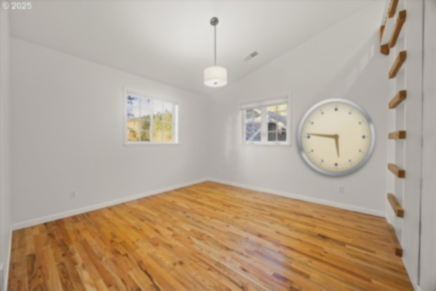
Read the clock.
5:46
